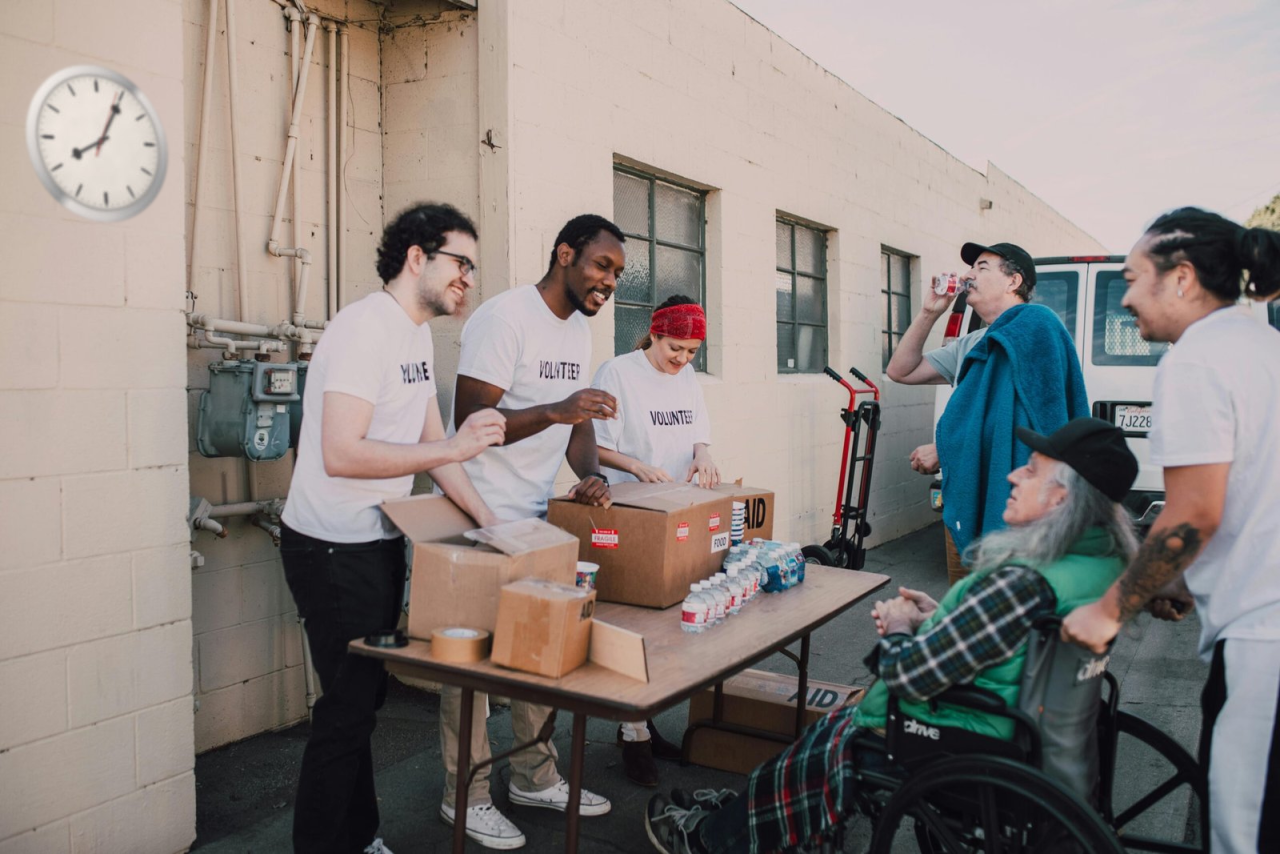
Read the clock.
8:05:04
